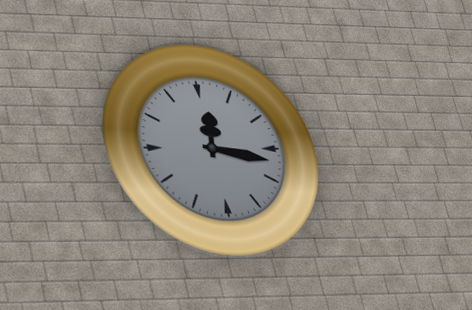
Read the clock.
12:17
